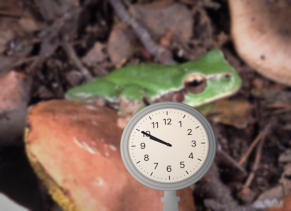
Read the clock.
9:50
